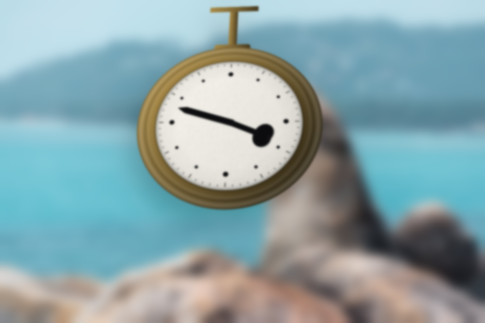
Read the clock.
3:48
